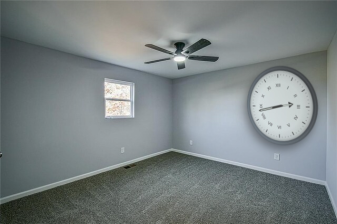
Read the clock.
2:43
